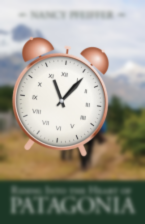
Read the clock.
11:06
